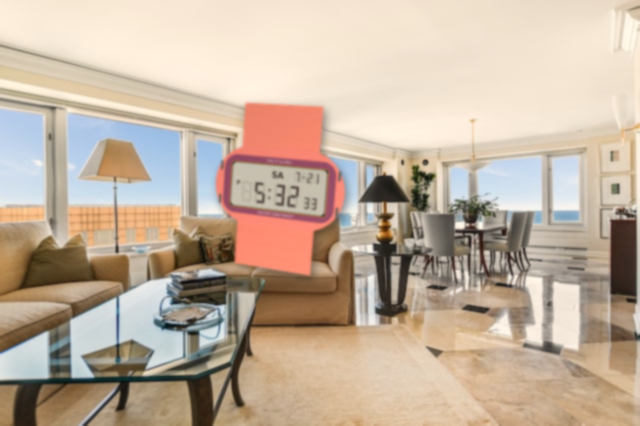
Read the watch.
5:32
